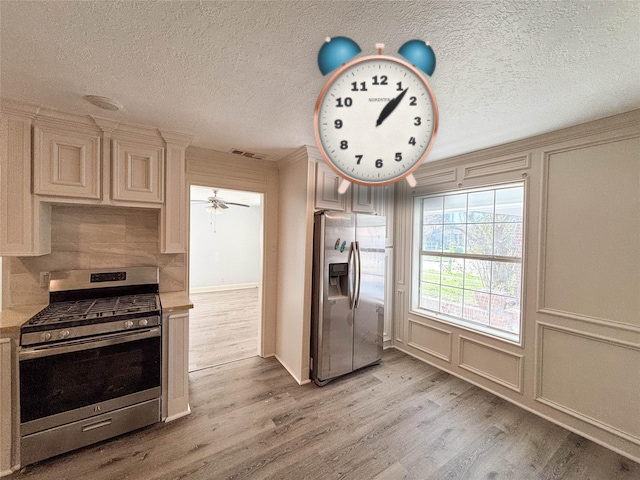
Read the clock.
1:07
